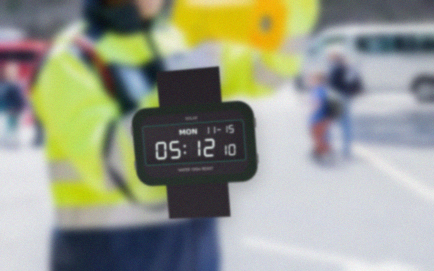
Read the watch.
5:12:10
